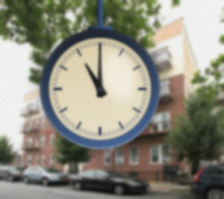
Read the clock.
11:00
